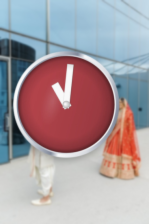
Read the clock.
11:01
